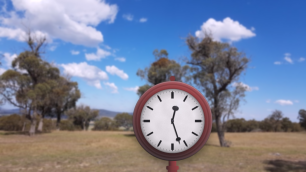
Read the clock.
12:27
